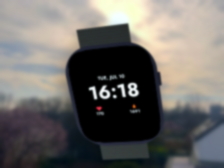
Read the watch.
16:18
